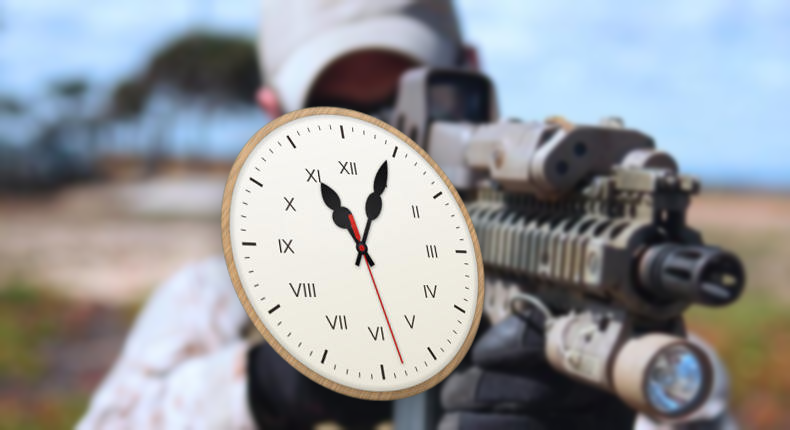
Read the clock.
11:04:28
